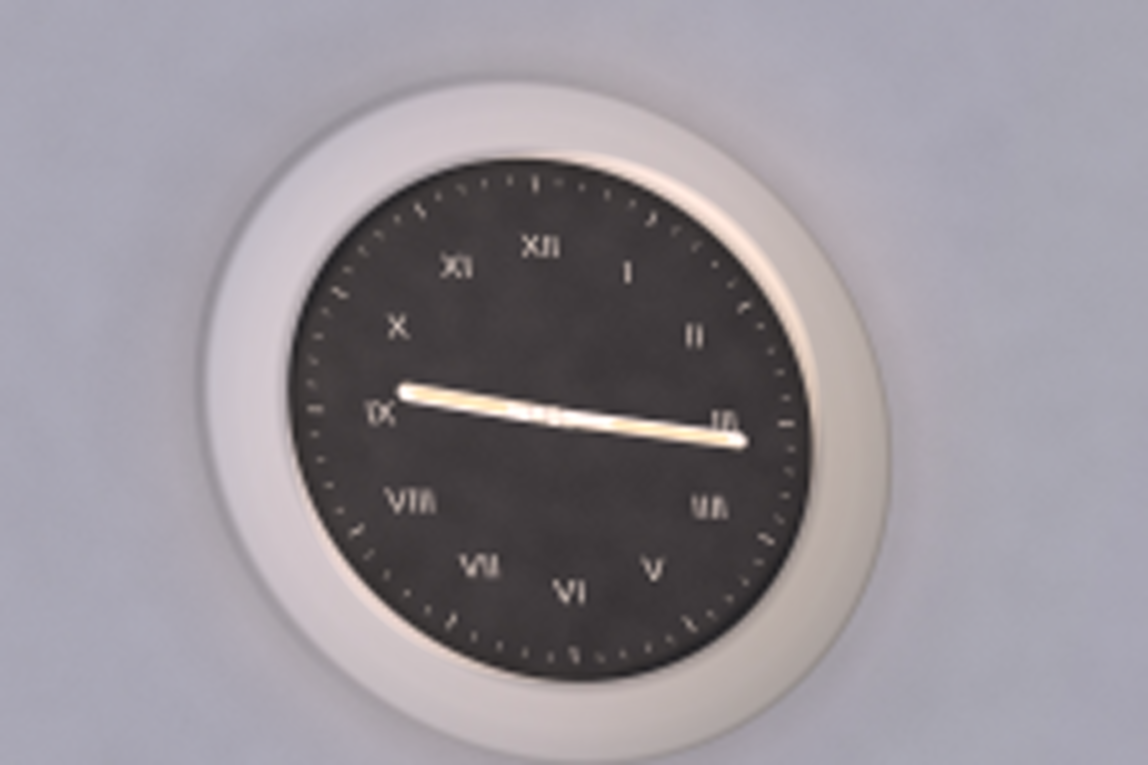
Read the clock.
9:16
